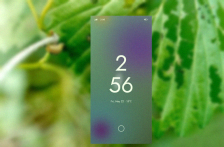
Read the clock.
2:56
